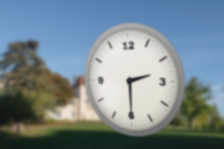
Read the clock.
2:30
